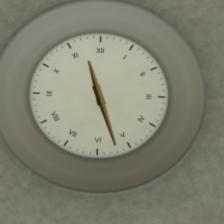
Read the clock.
11:27
